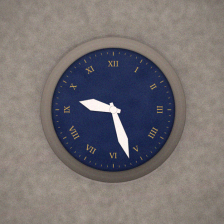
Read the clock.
9:27
